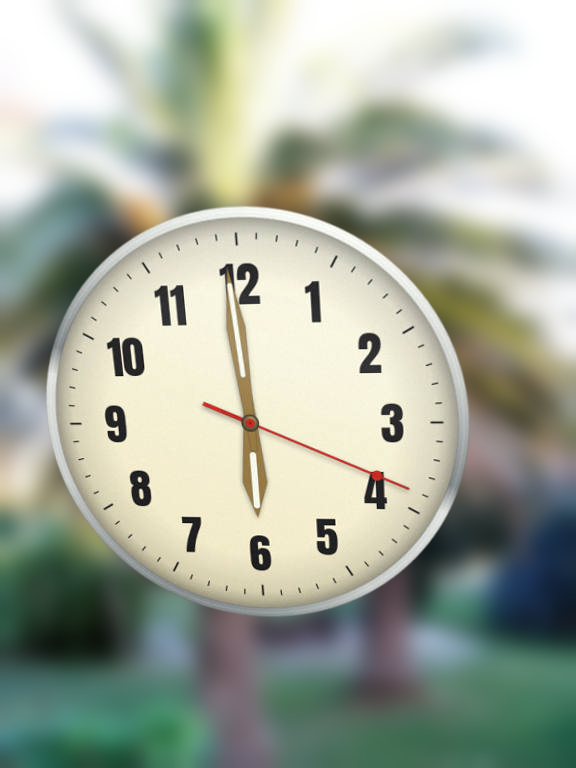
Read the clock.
5:59:19
